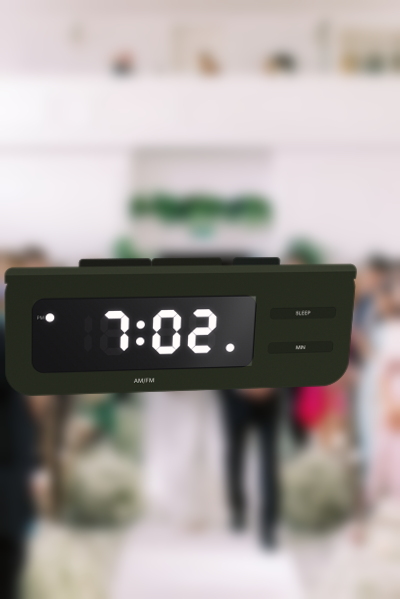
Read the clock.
7:02
